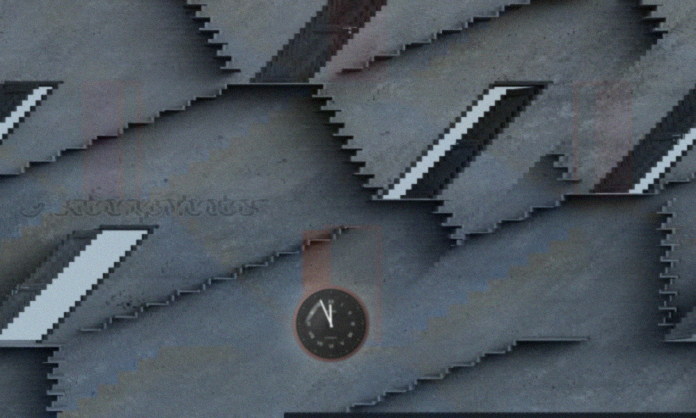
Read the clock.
11:56
